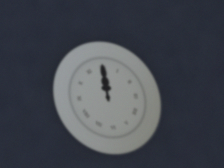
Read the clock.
12:00
